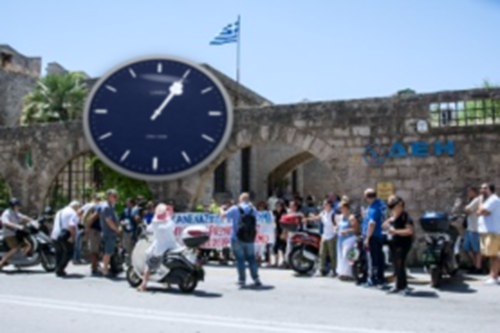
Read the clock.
1:05
